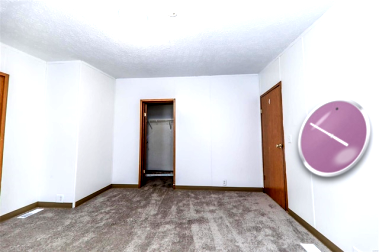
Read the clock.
3:49
